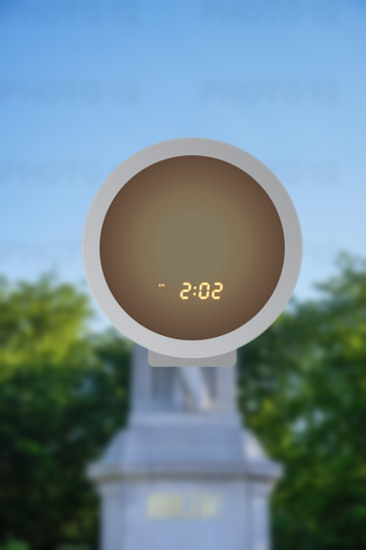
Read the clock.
2:02
